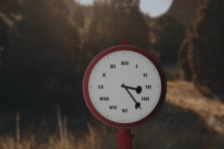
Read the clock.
3:24
